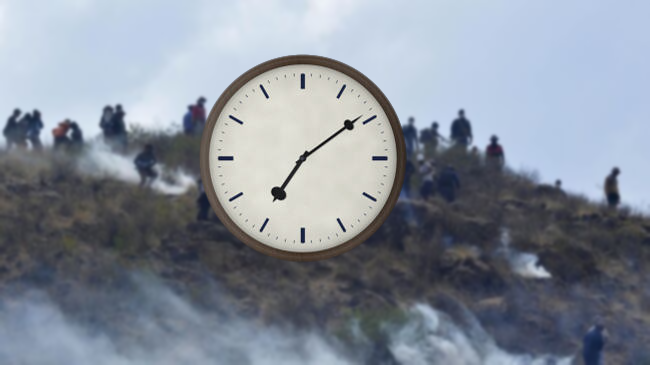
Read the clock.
7:09
